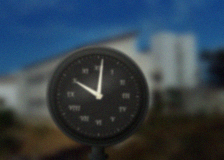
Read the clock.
10:01
